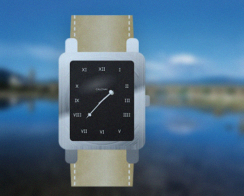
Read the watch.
1:37
